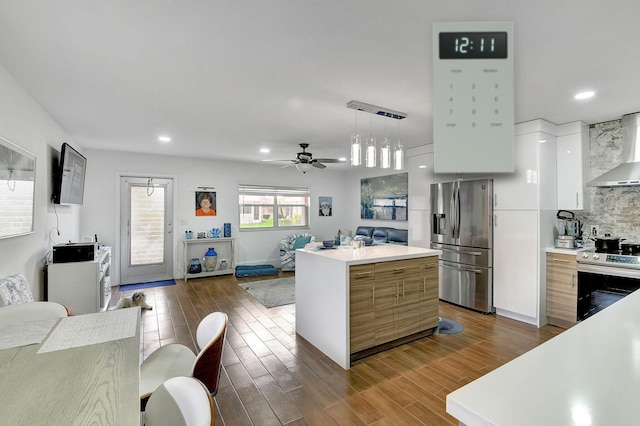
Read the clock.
12:11
